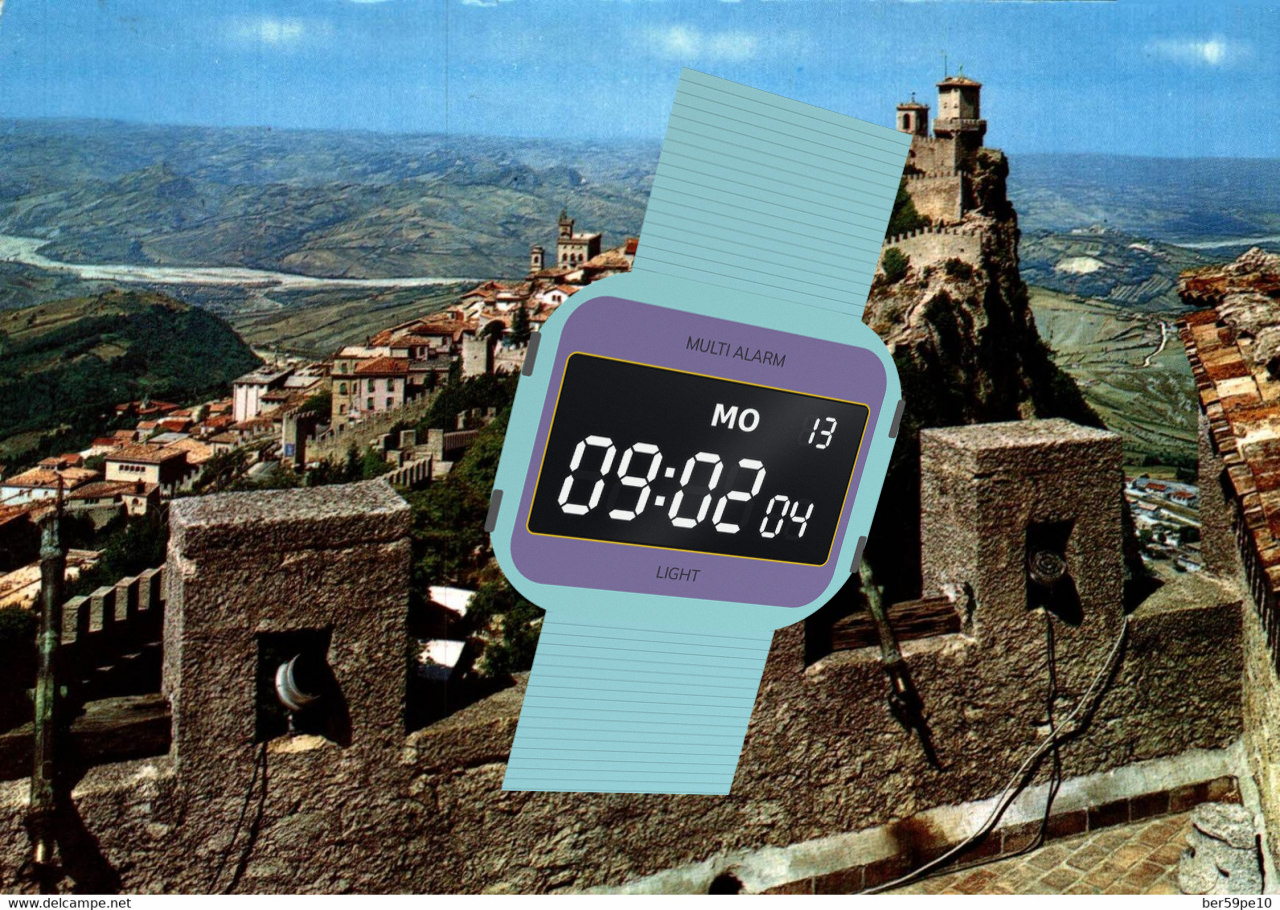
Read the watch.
9:02:04
